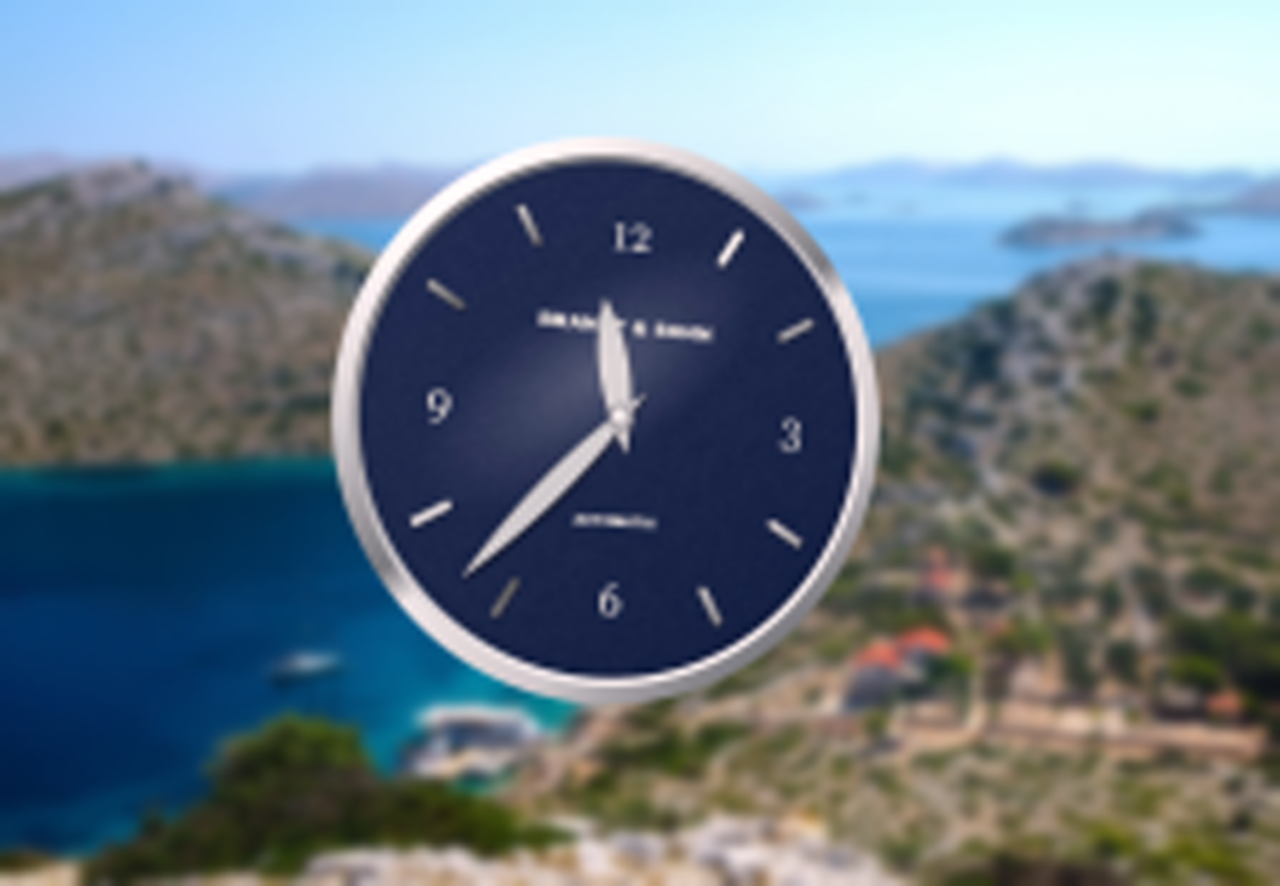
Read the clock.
11:37
